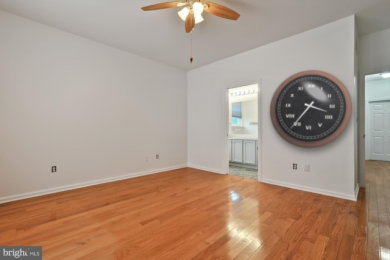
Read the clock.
3:36
